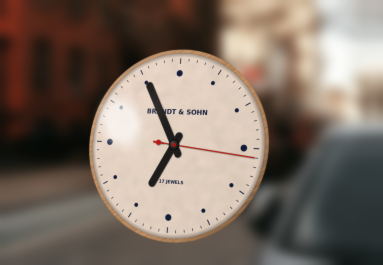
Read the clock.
6:55:16
